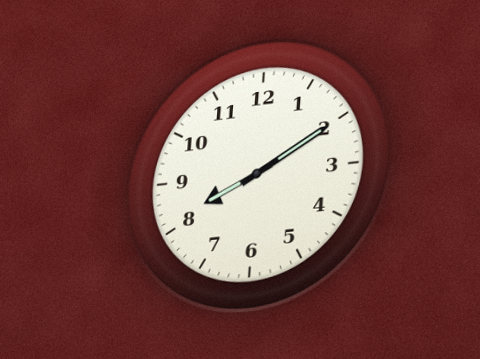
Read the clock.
8:10
